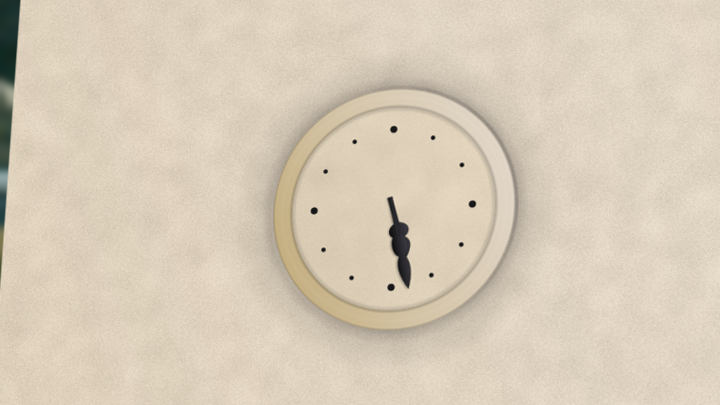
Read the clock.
5:28
